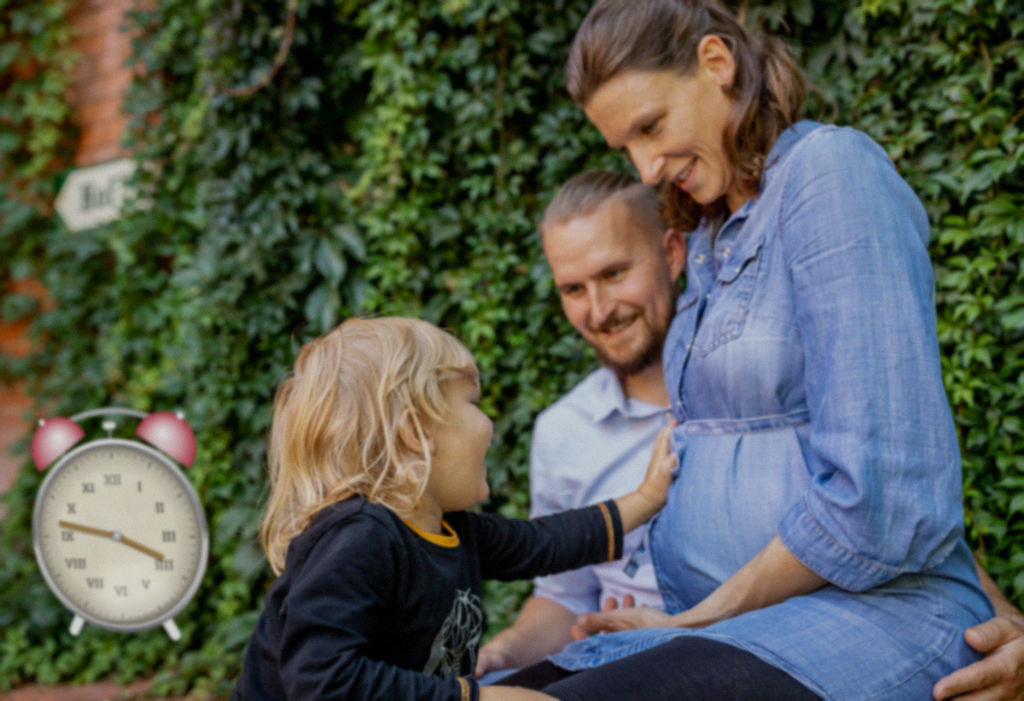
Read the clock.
3:47
